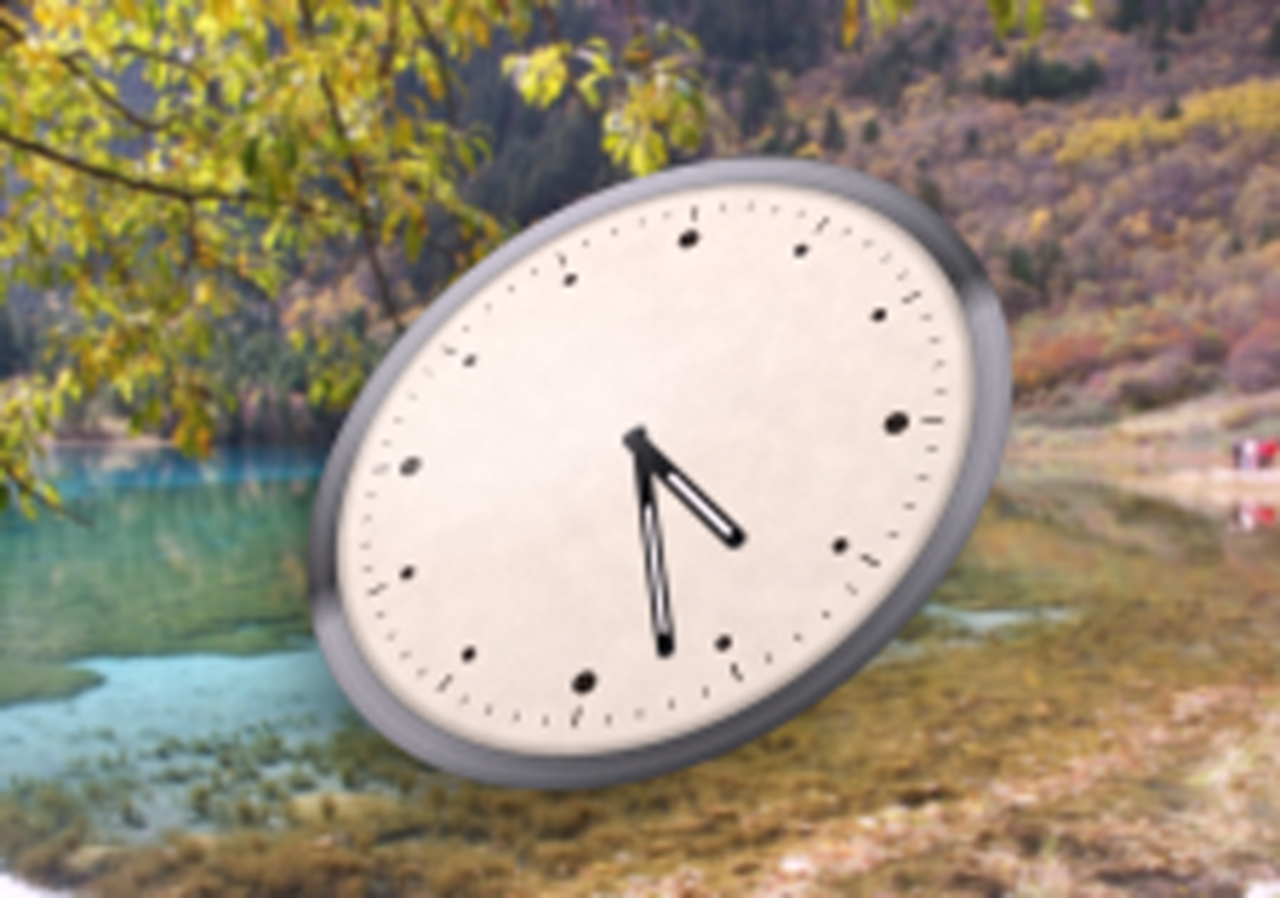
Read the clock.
4:27
